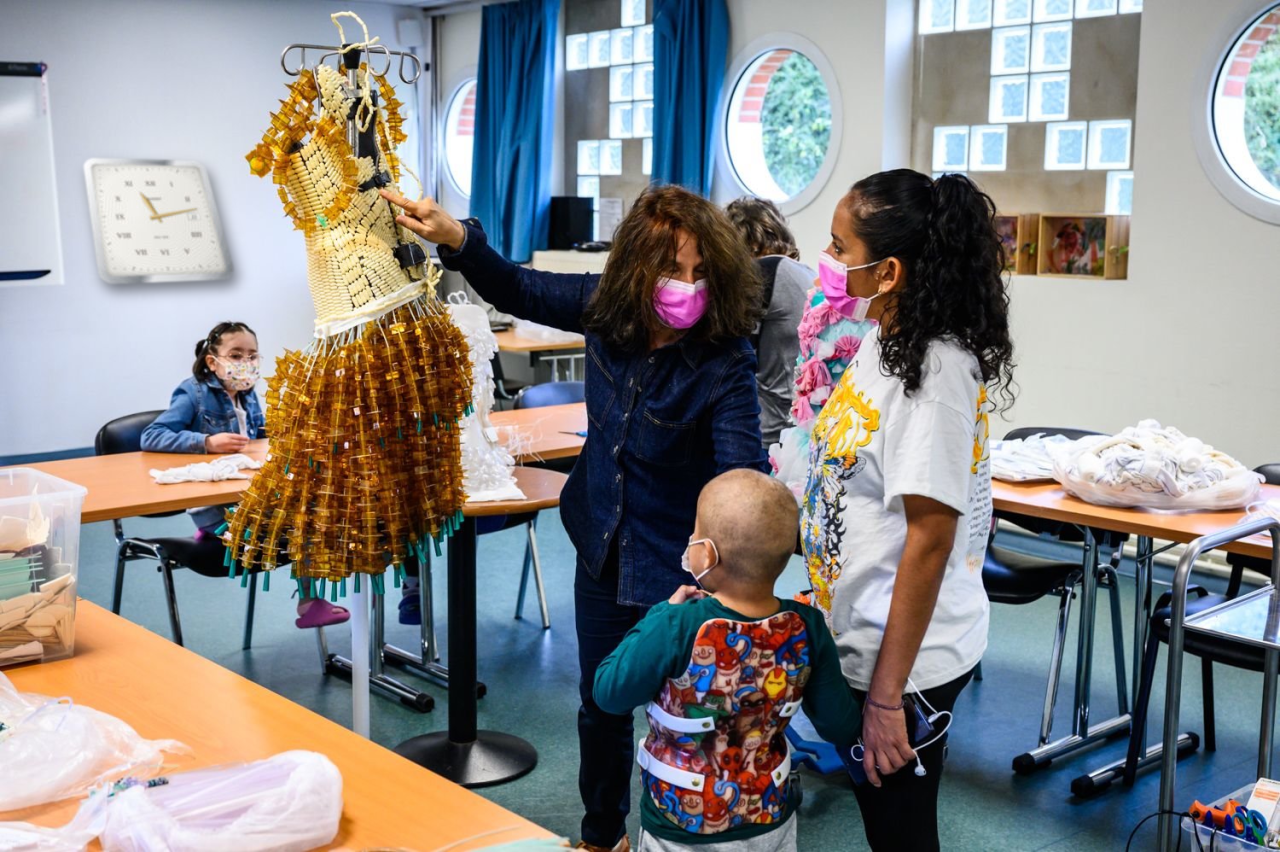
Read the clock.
11:13
